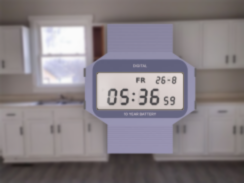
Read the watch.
5:36
